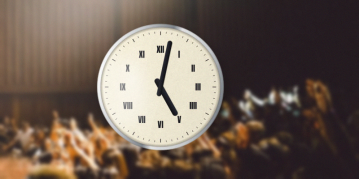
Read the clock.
5:02
